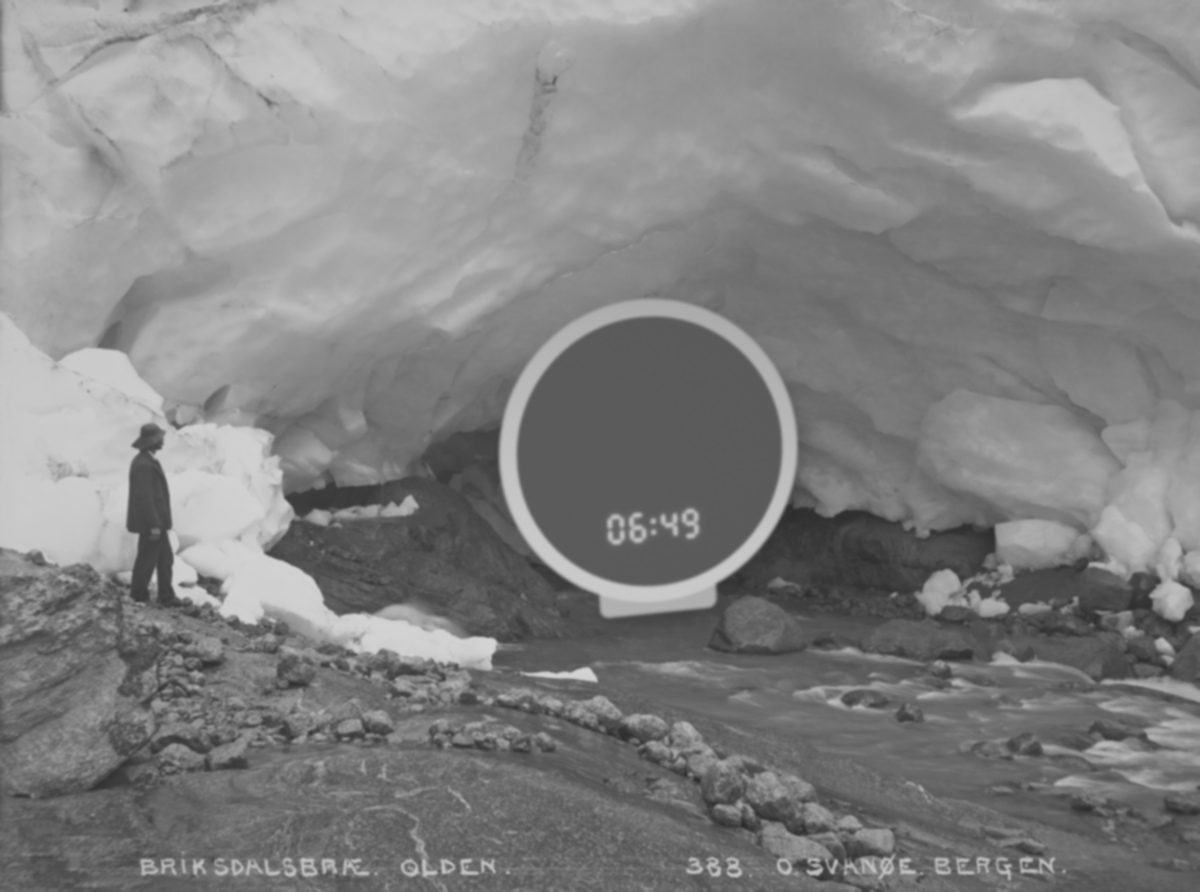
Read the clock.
6:49
